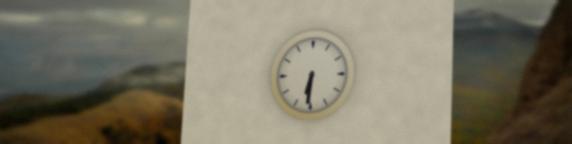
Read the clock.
6:31
